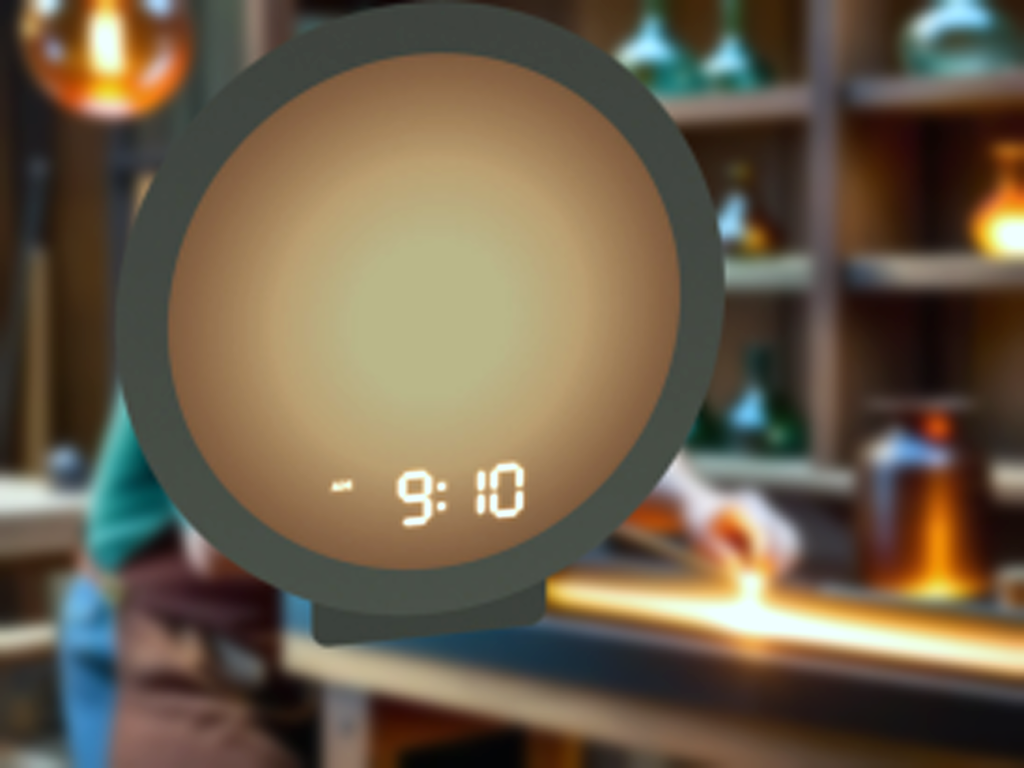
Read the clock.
9:10
